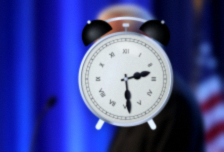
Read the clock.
2:29
